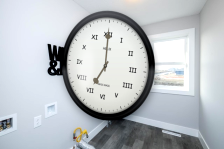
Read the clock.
7:00
